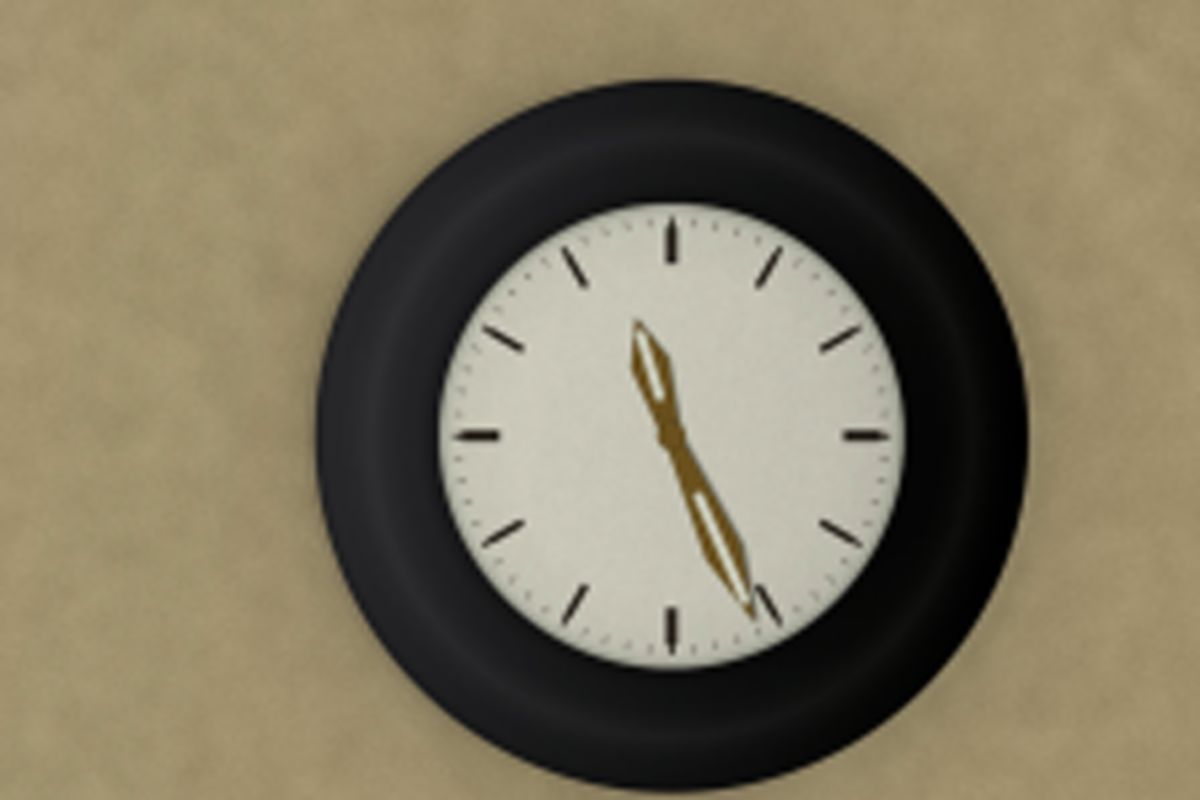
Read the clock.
11:26
